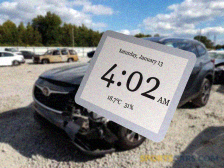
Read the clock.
4:02
